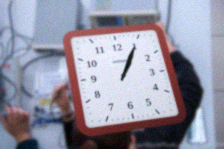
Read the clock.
1:05
